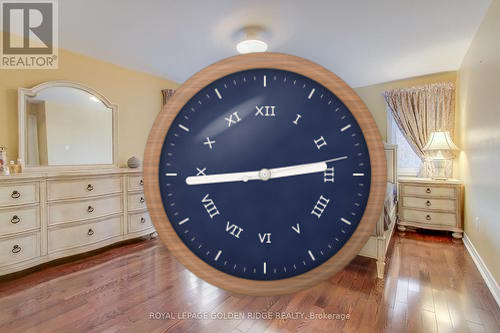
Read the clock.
2:44:13
